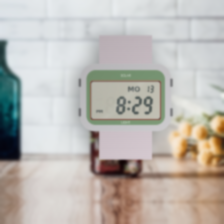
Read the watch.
8:29
